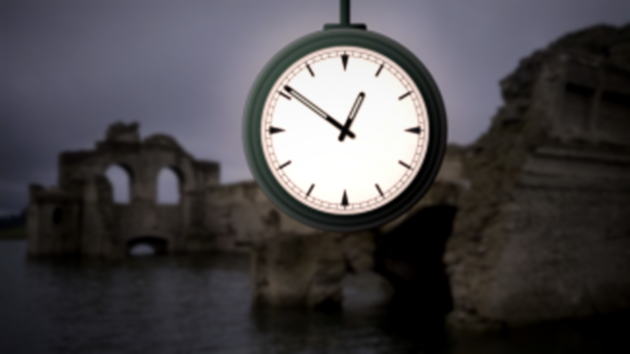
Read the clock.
12:51
